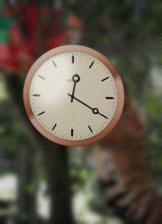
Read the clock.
12:20
